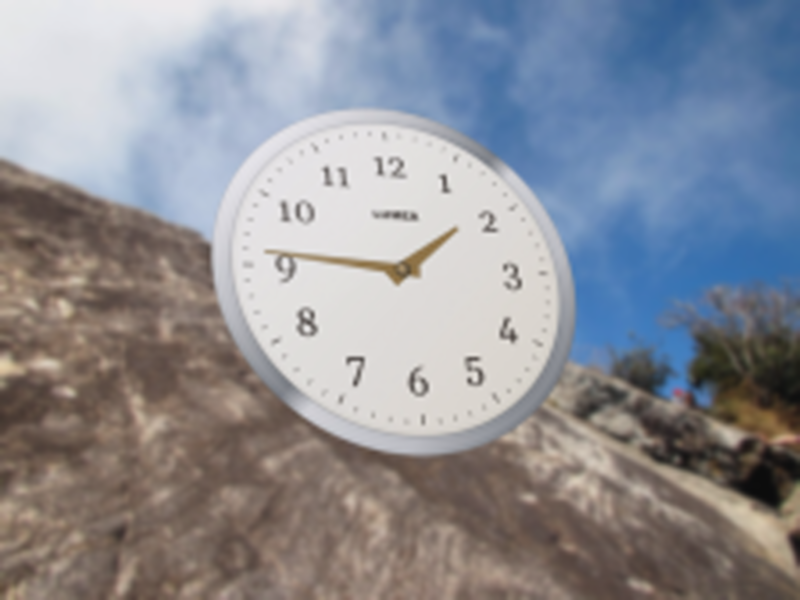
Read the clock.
1:46
